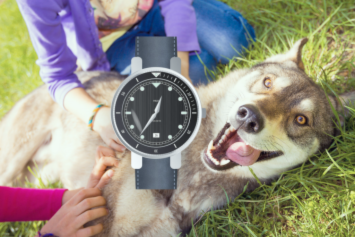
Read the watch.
12:36
